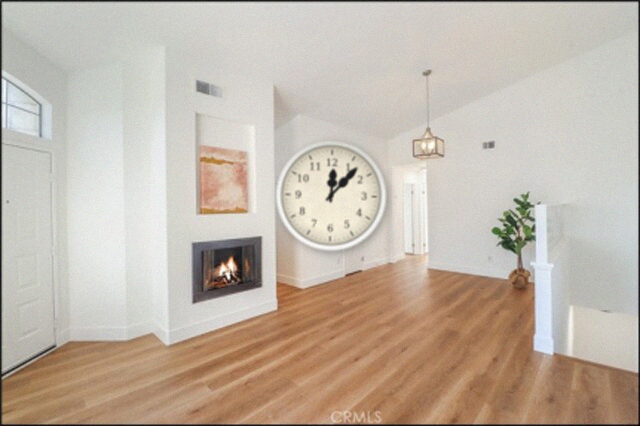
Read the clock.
12:07
